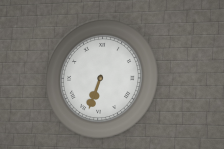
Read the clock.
6:33
